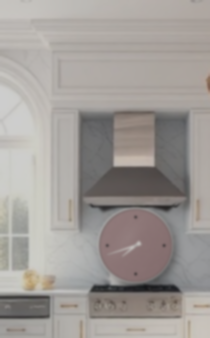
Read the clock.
7:42
